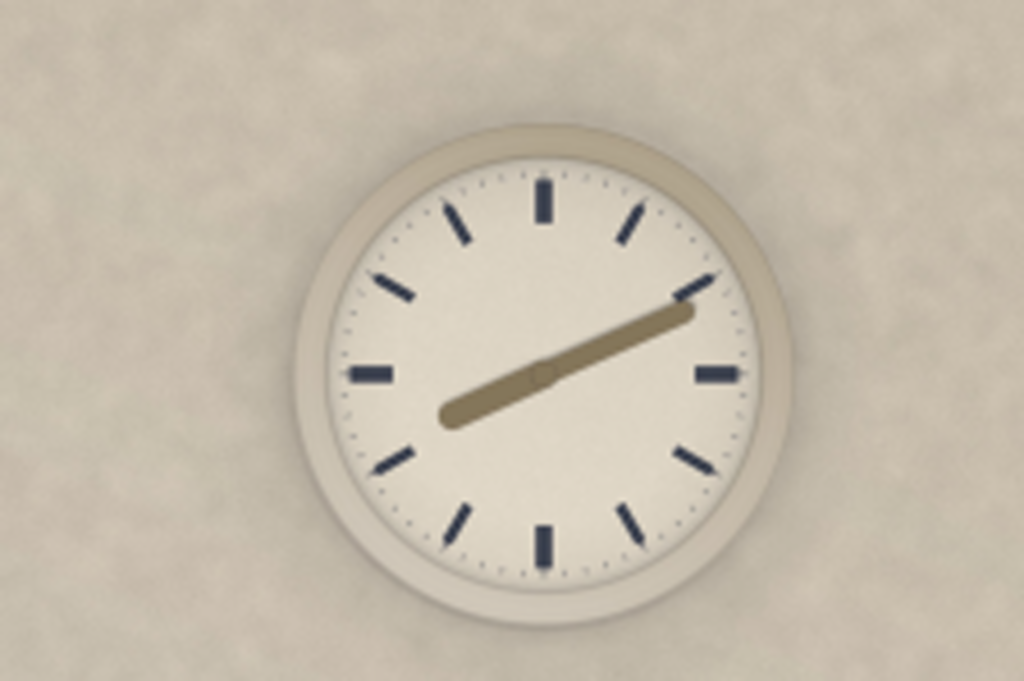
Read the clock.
8:11
